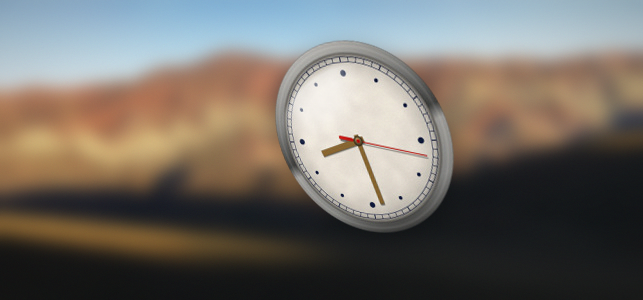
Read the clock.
8:28:17
